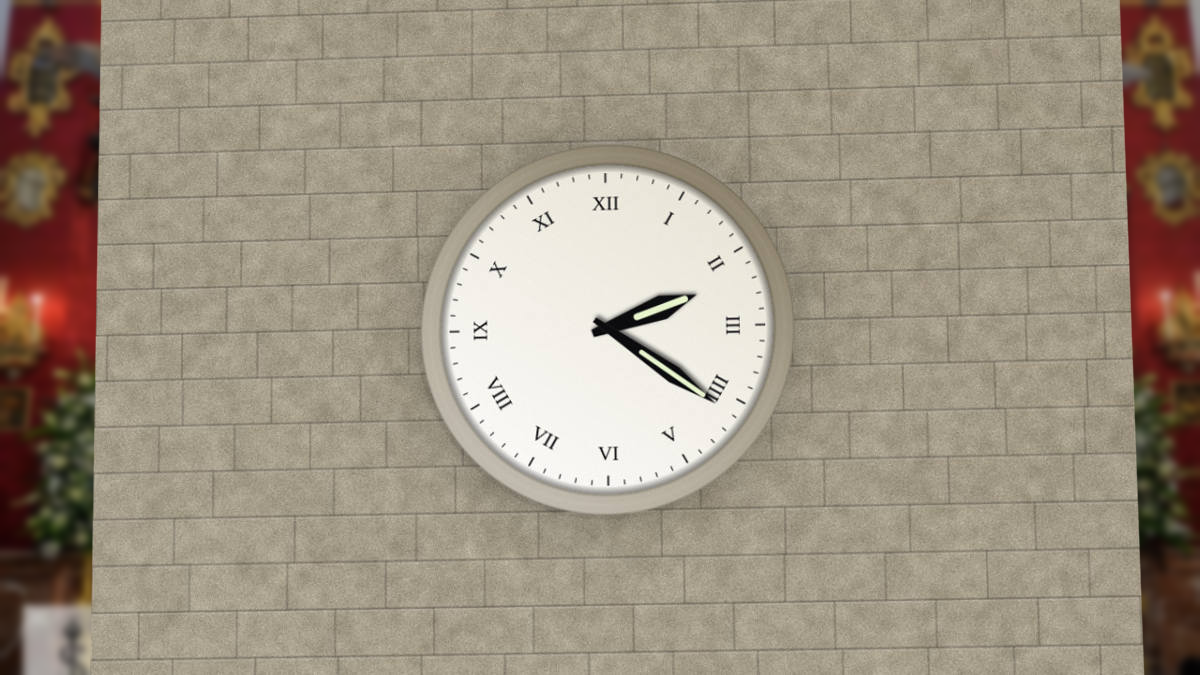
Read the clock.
2:21
